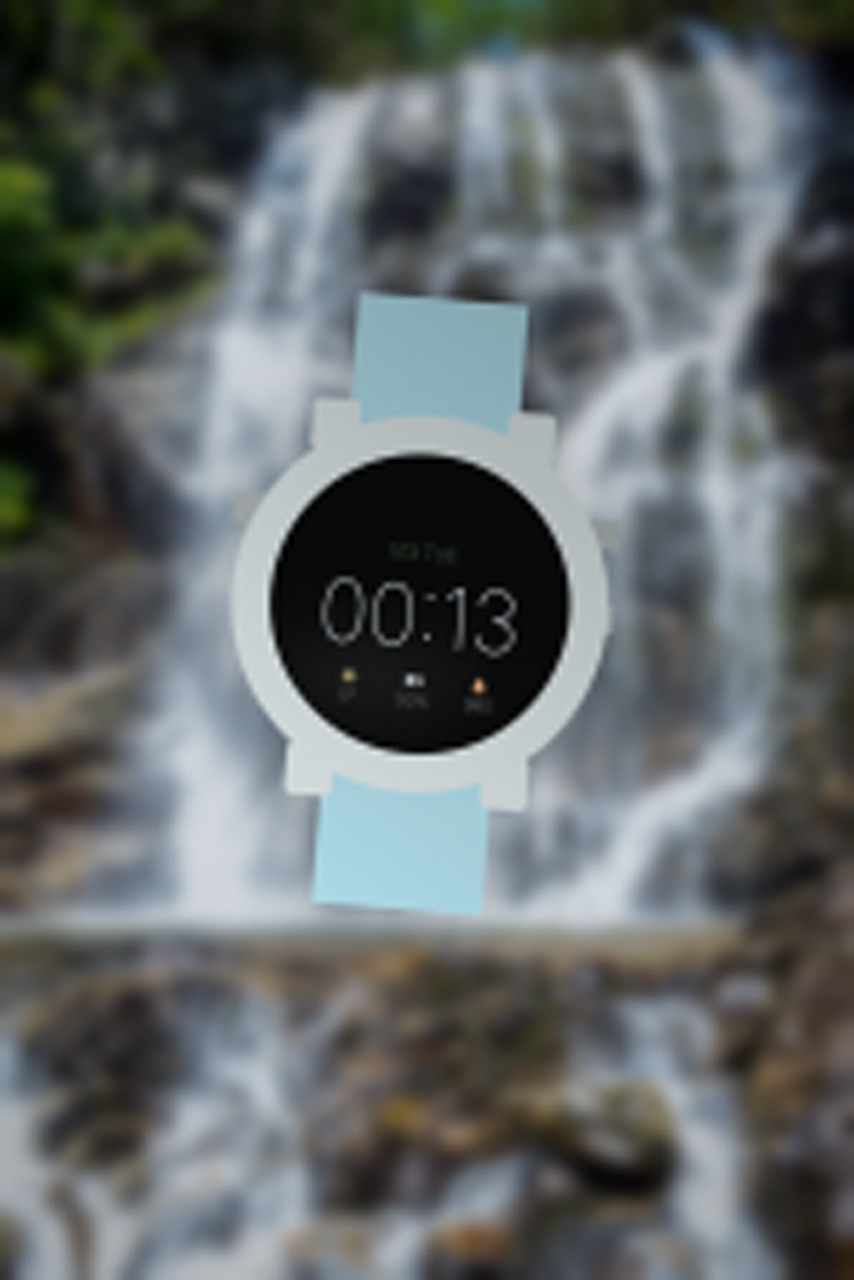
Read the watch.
0:13
